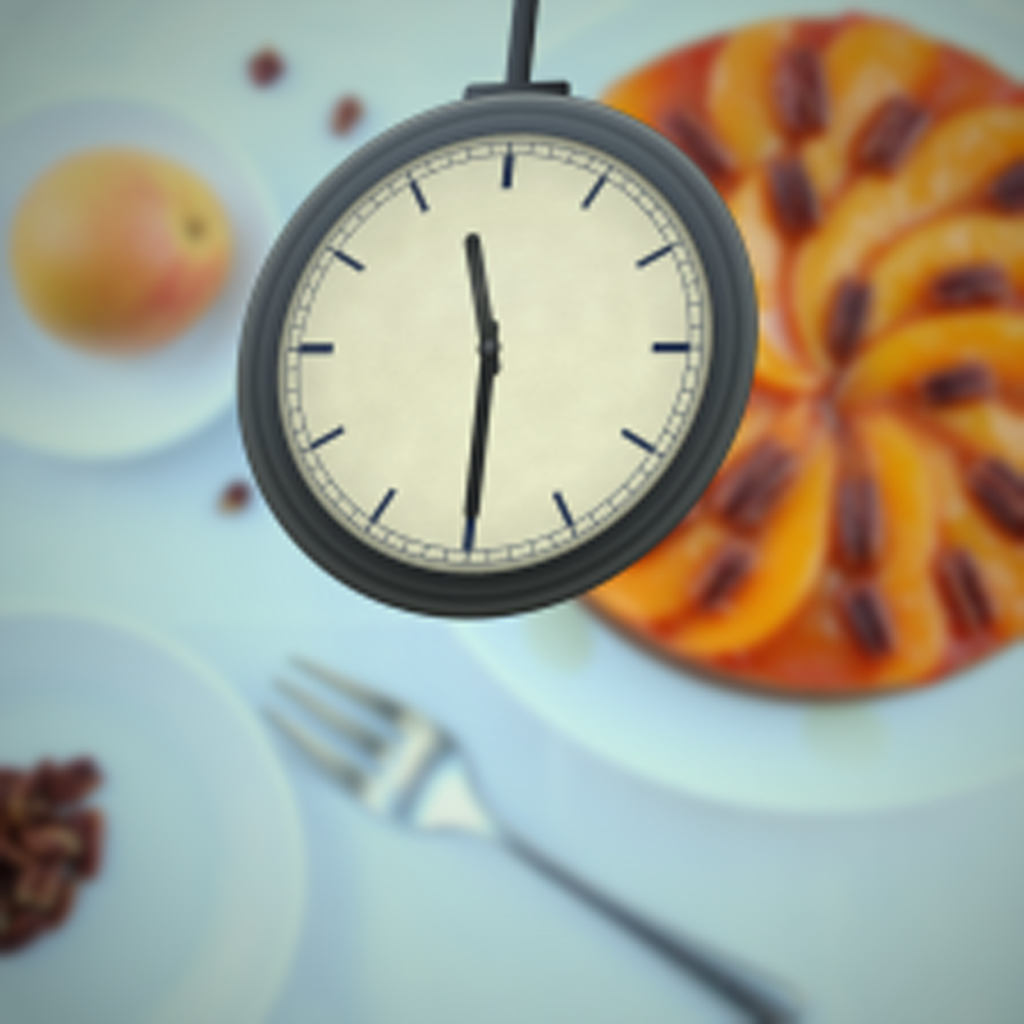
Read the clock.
11:30
